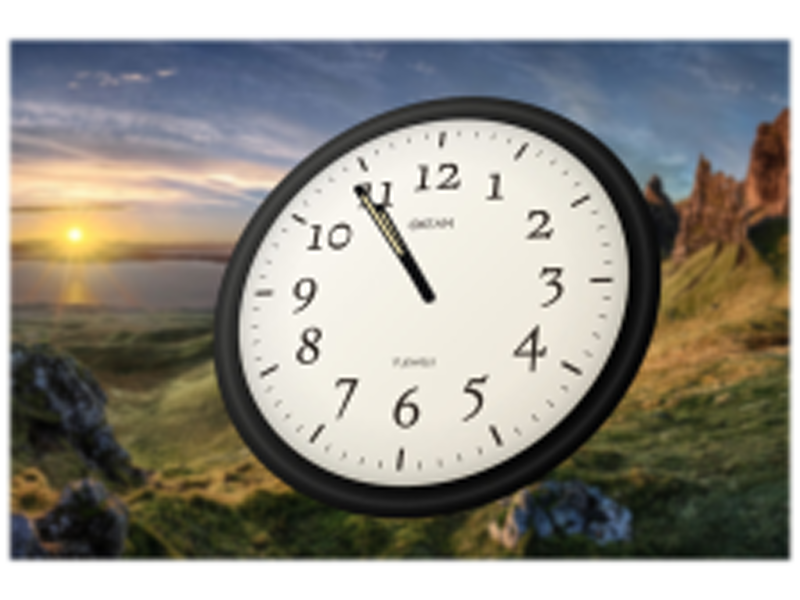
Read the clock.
10:54
